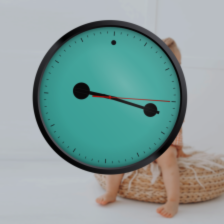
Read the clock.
9:17:15
